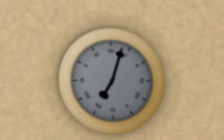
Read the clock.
7:03
